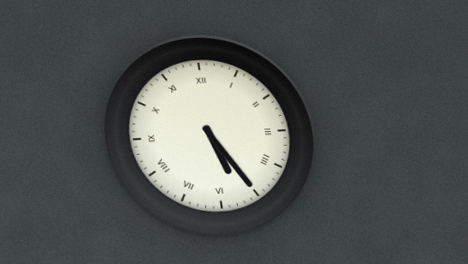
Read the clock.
5:25
